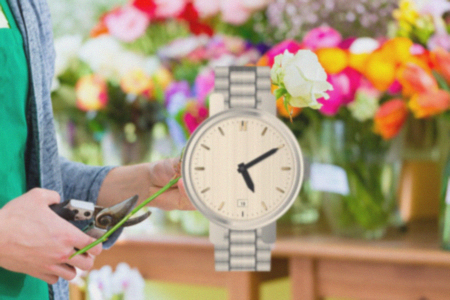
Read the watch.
5:10
